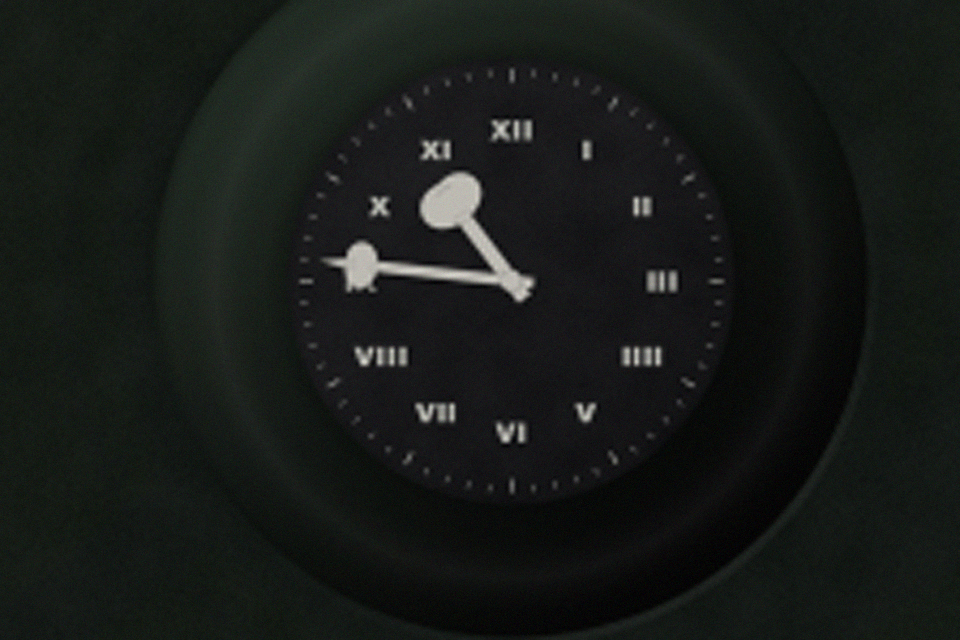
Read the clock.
10:46
